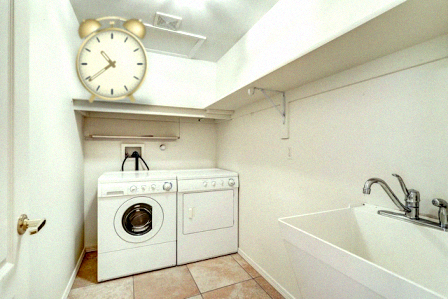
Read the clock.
10:39
